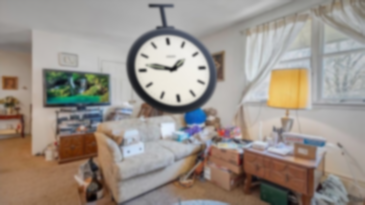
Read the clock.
1:47
